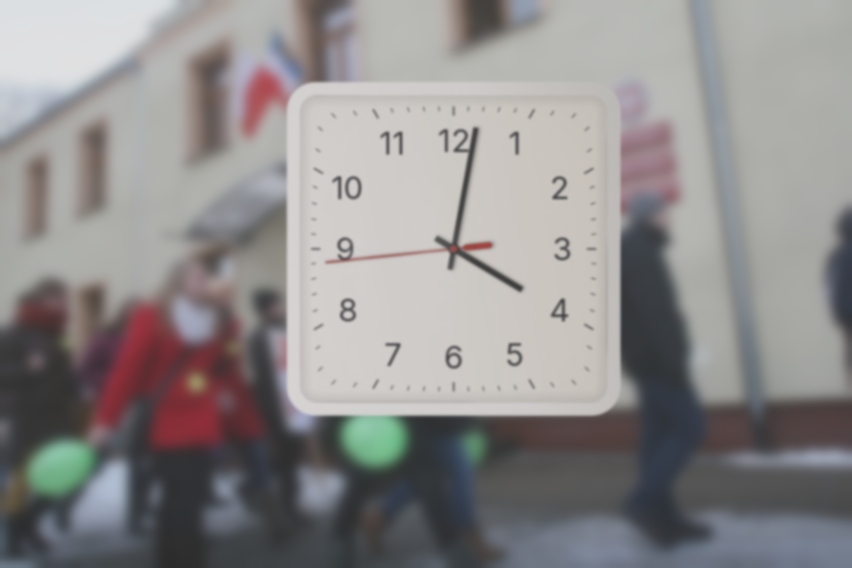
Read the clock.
4:01:44
